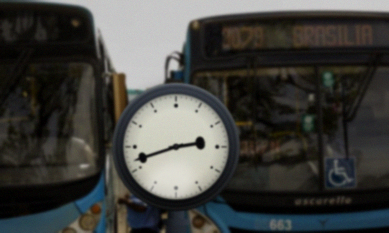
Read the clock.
2:42
